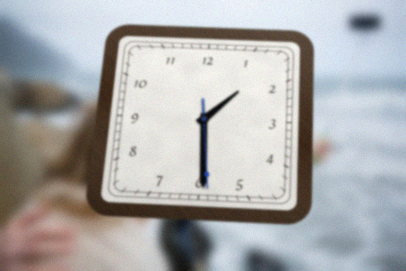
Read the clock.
1:29:29
